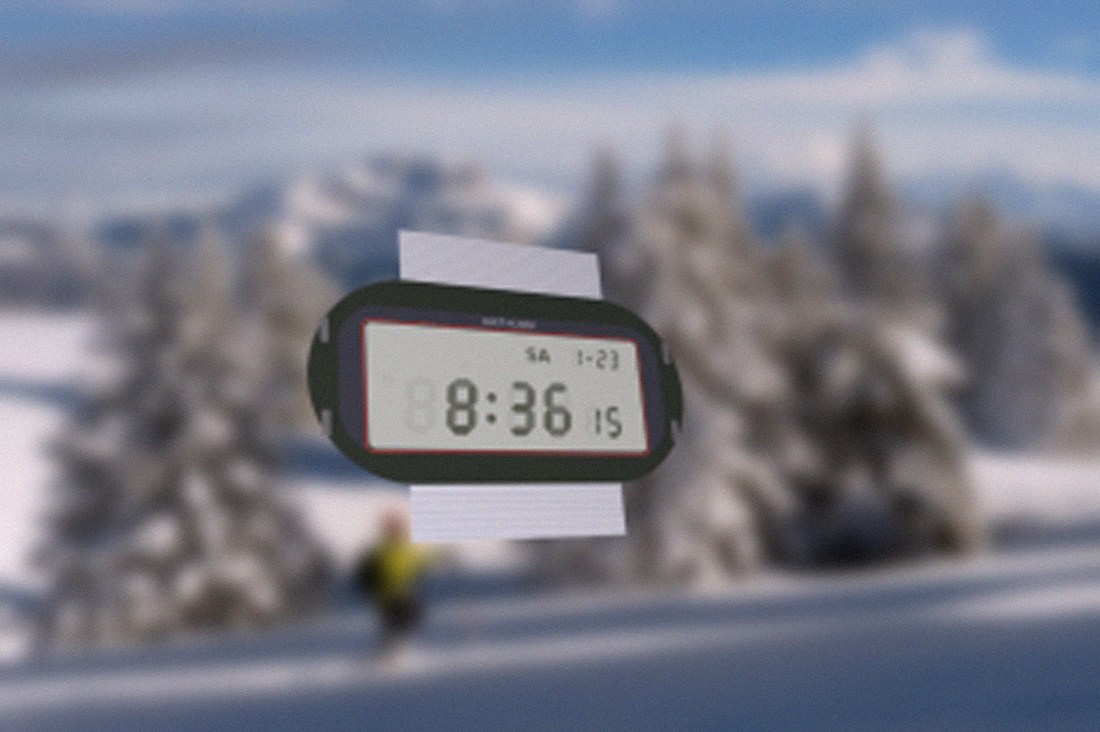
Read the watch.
8:36:15
